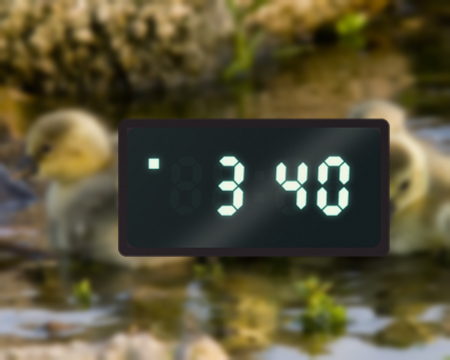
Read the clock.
3:40
